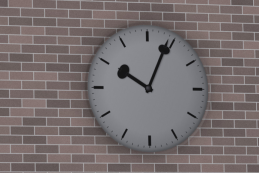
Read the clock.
10:04
